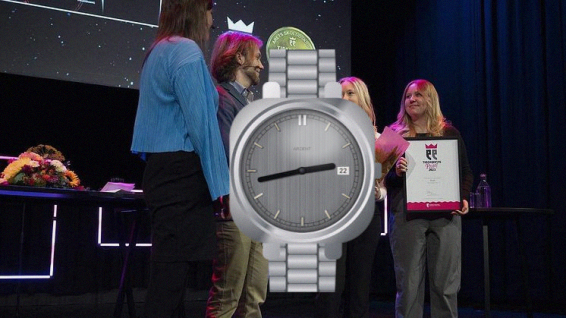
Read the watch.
2:43
